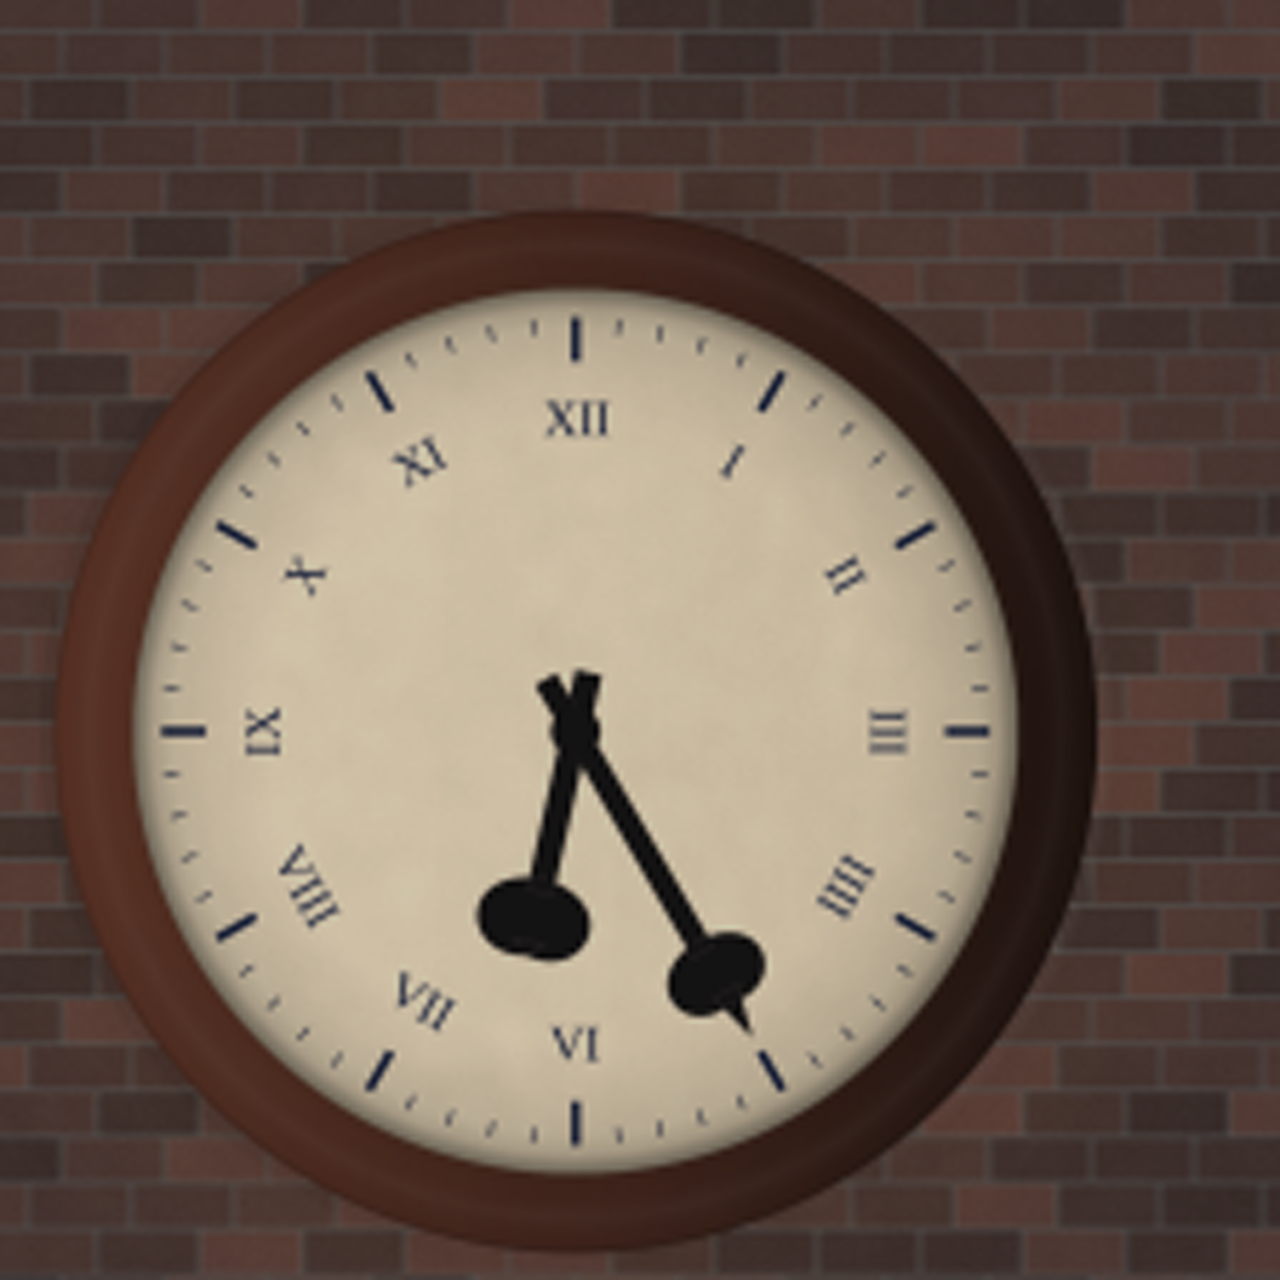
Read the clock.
6:25
